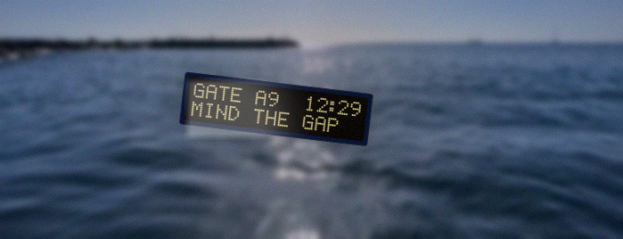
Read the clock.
12:29
